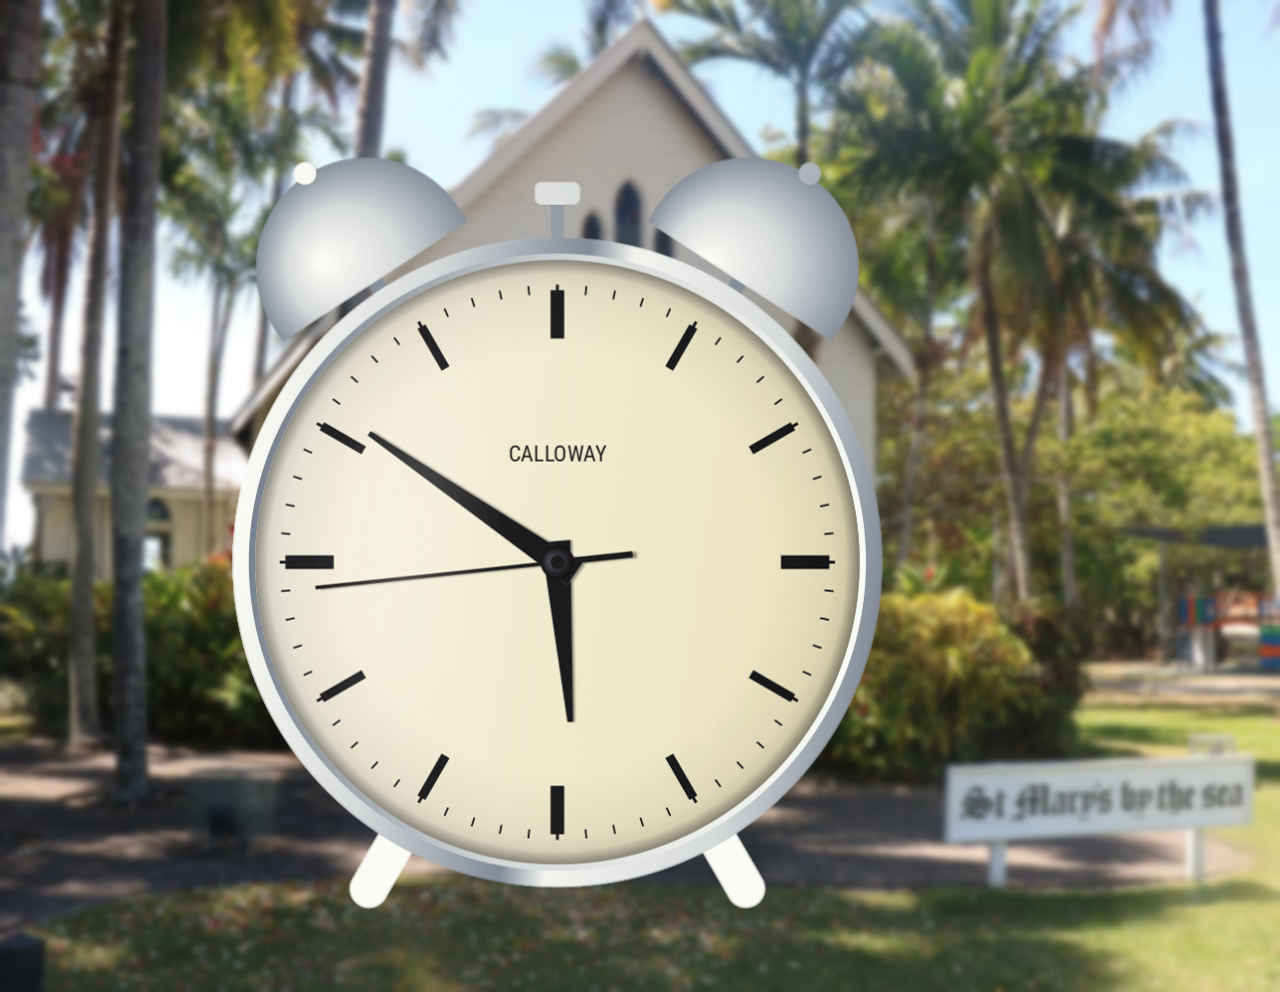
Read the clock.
5:50:44
